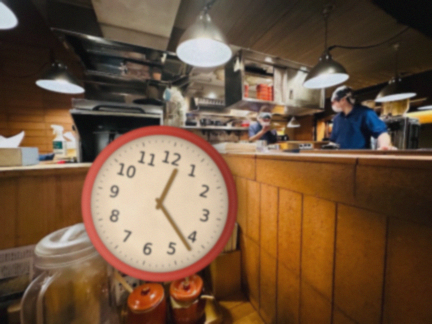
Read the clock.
12:22
